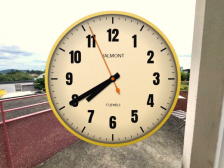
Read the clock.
7:39:56
